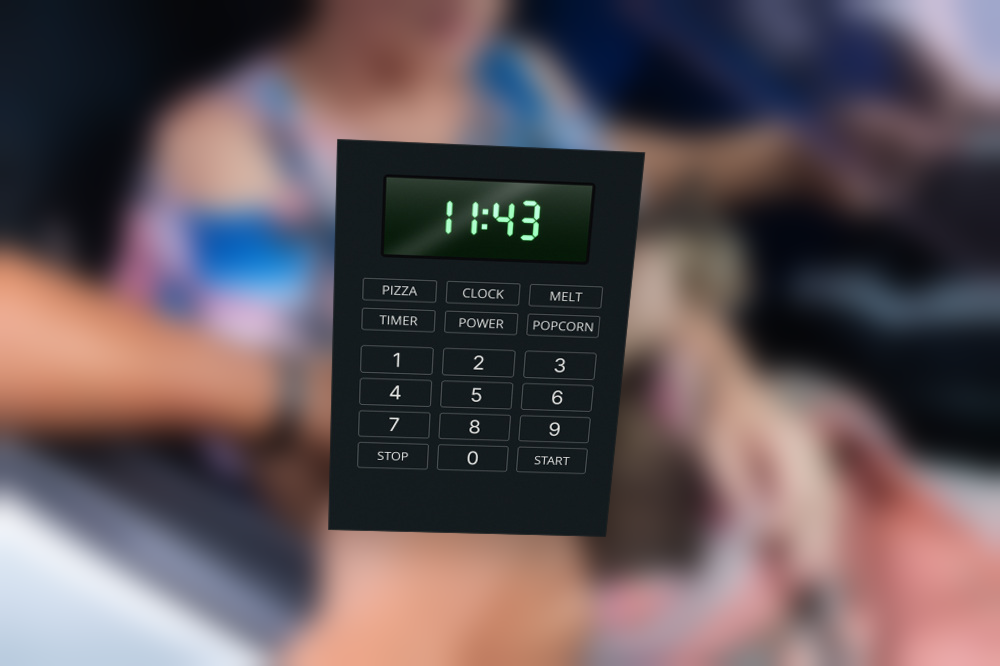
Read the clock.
11:43
